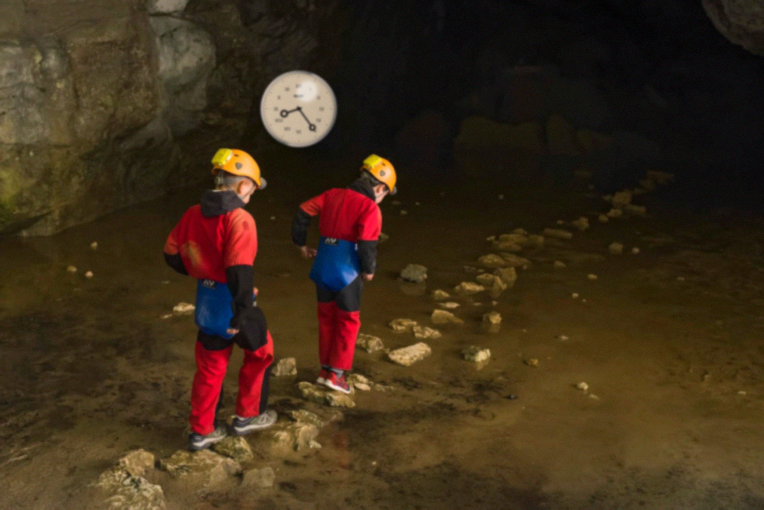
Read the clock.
8:24
